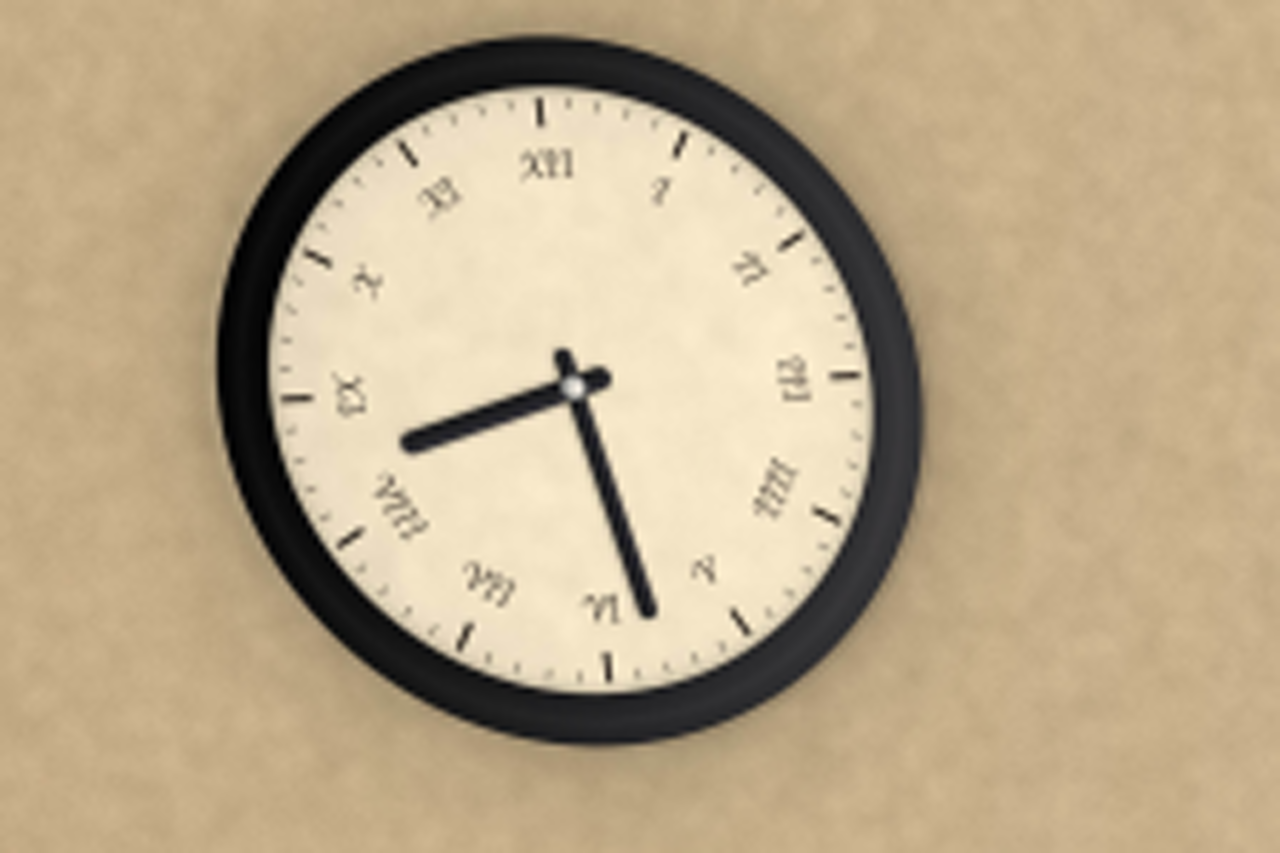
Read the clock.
8:28
